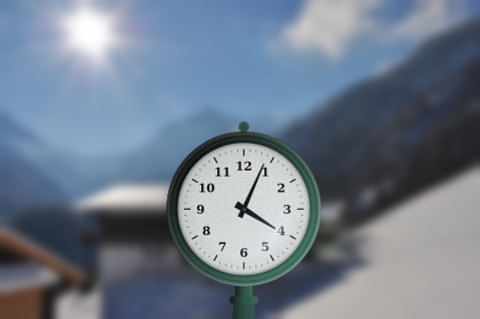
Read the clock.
4:04
